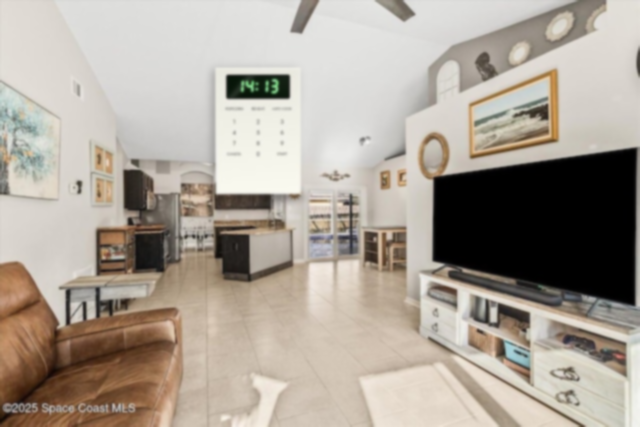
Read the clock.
14:13
